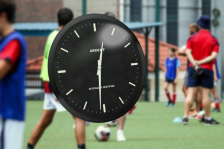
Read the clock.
12:31
